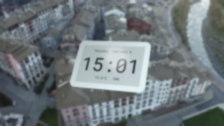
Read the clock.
15:01
